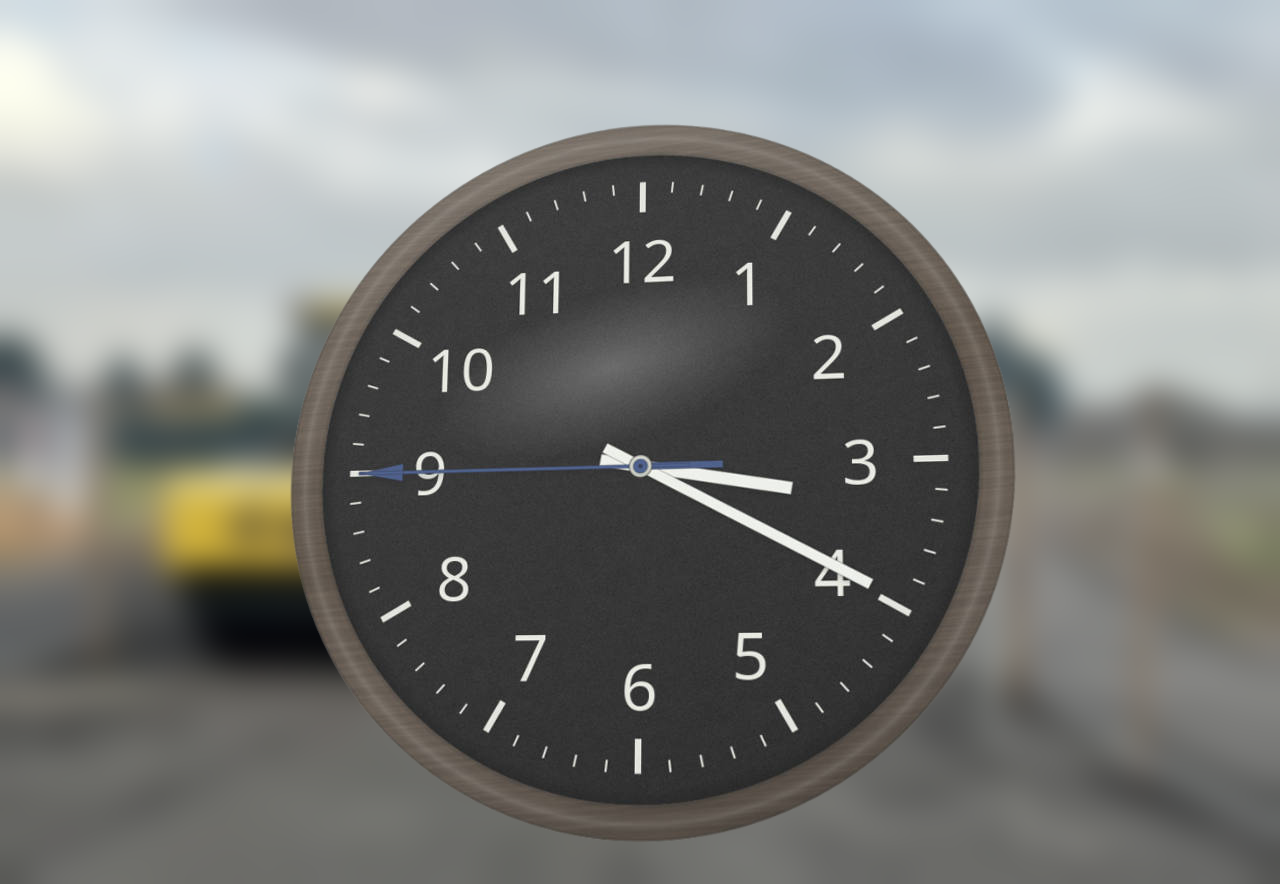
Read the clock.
3:19:45
